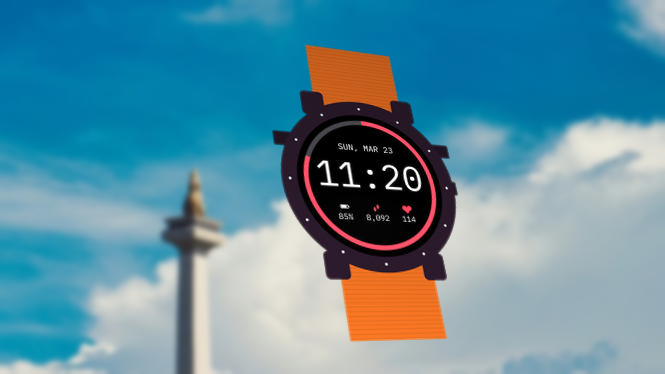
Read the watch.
11:20
